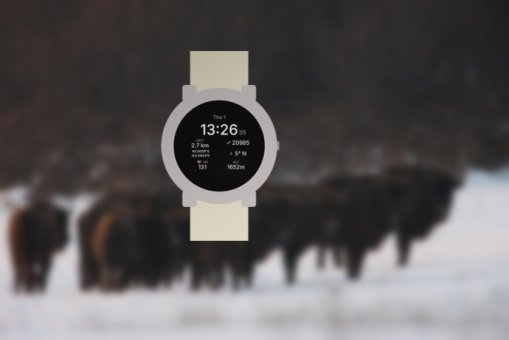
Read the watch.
13:26
